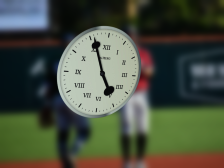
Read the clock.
4:56
